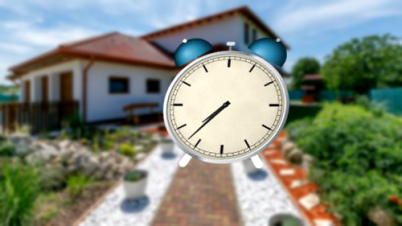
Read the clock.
7:37
